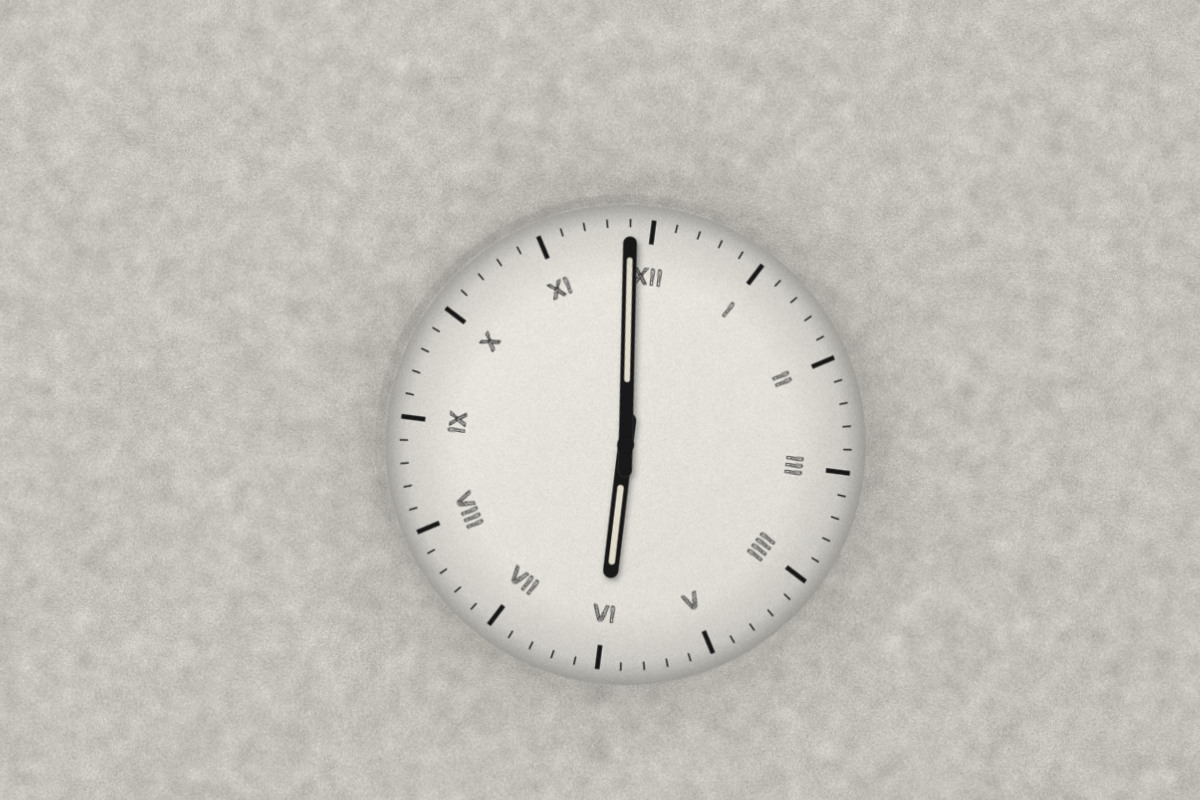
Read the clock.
5:59
